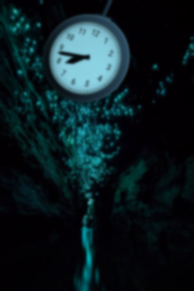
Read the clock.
7:43
